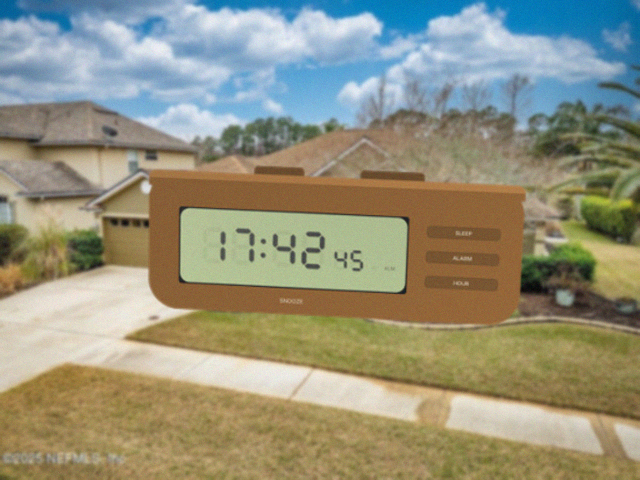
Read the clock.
17:42:45
